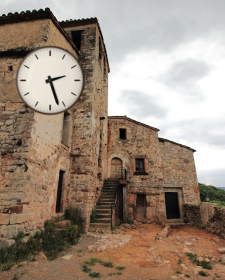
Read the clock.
2:27
